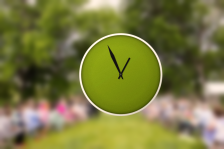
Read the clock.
12:56
